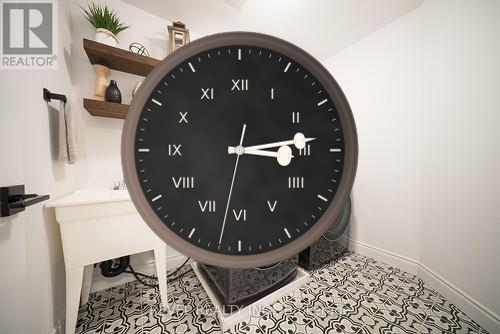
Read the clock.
3:13:32
